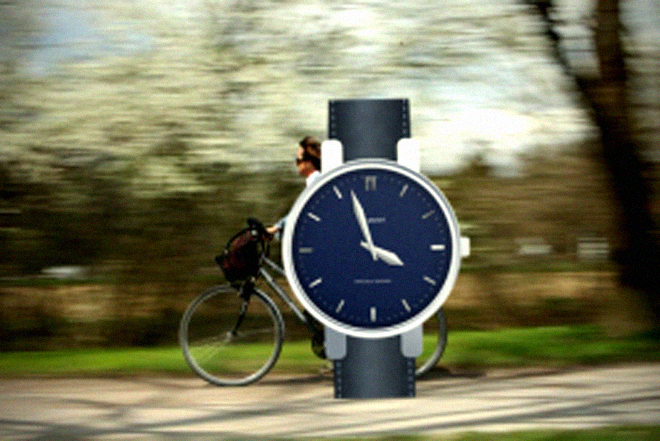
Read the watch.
3:57
